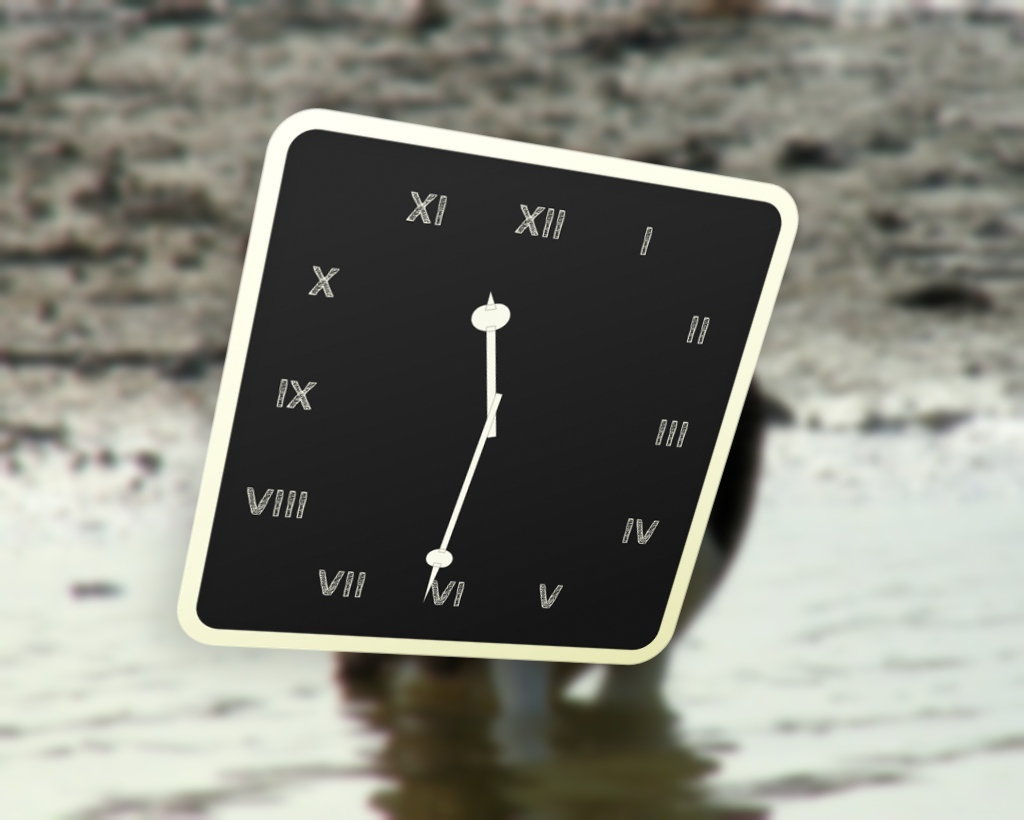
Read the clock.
11:31
